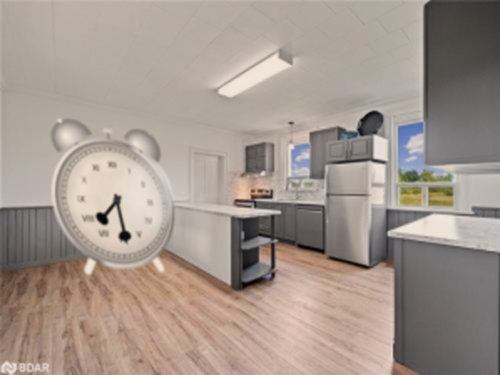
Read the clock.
7:29
